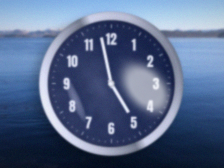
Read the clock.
4:58
